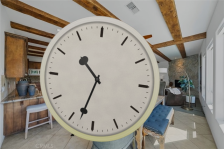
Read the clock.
10:33
